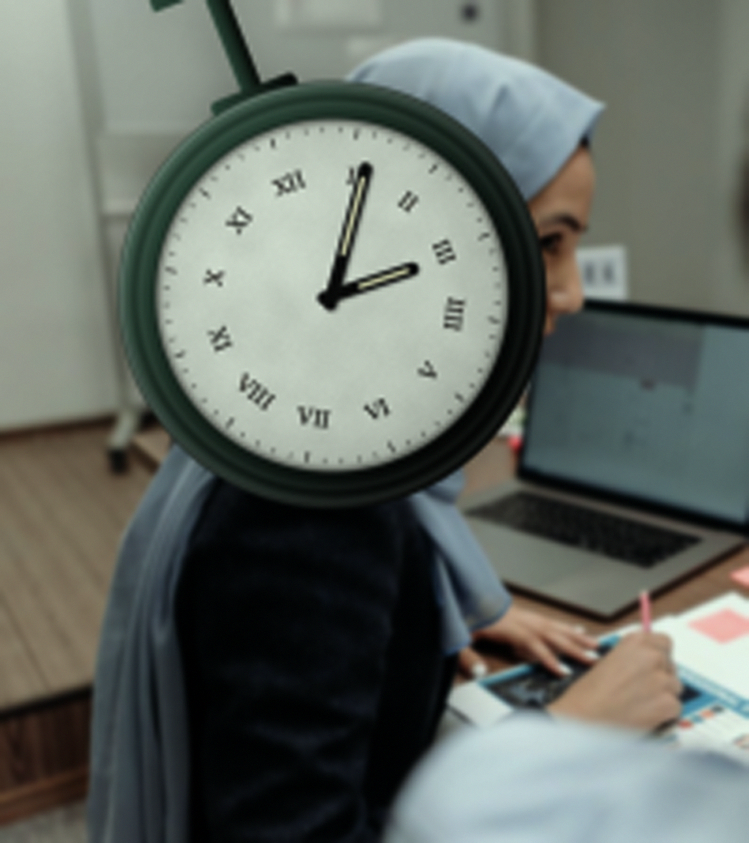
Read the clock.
3:06
